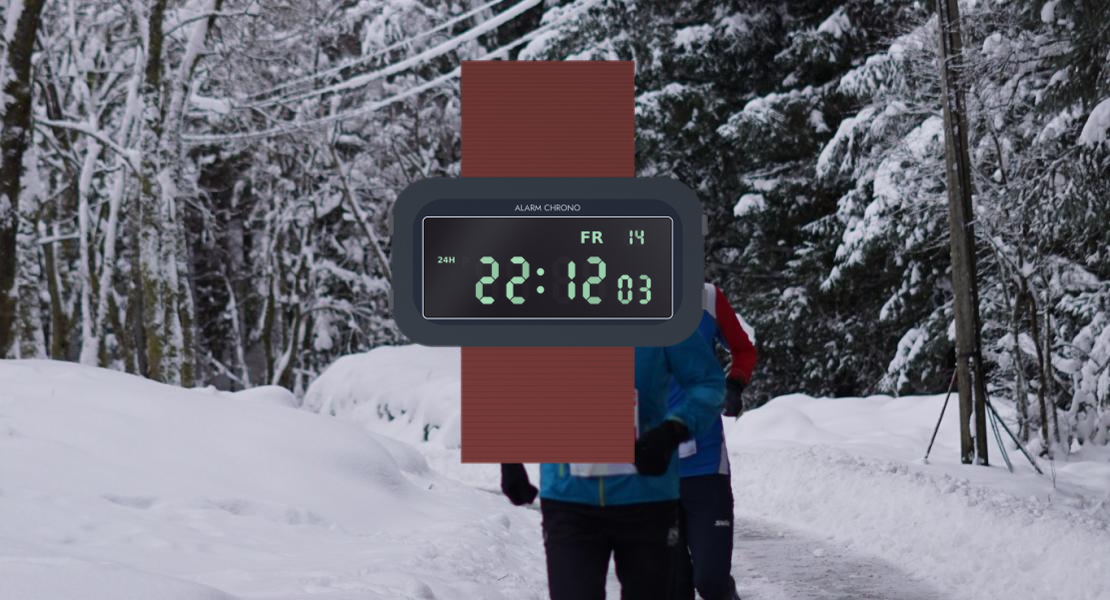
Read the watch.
22:12:03
